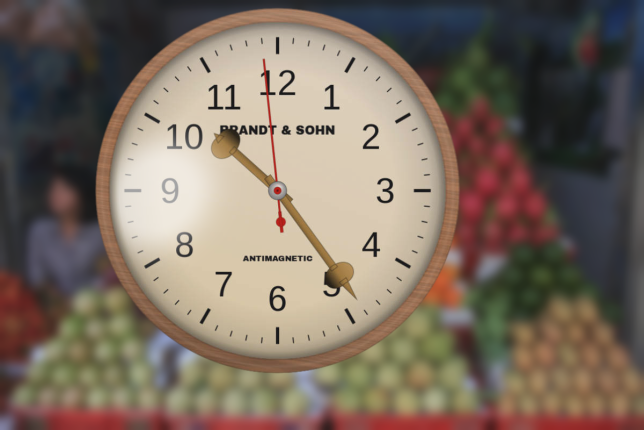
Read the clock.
10:23:59
